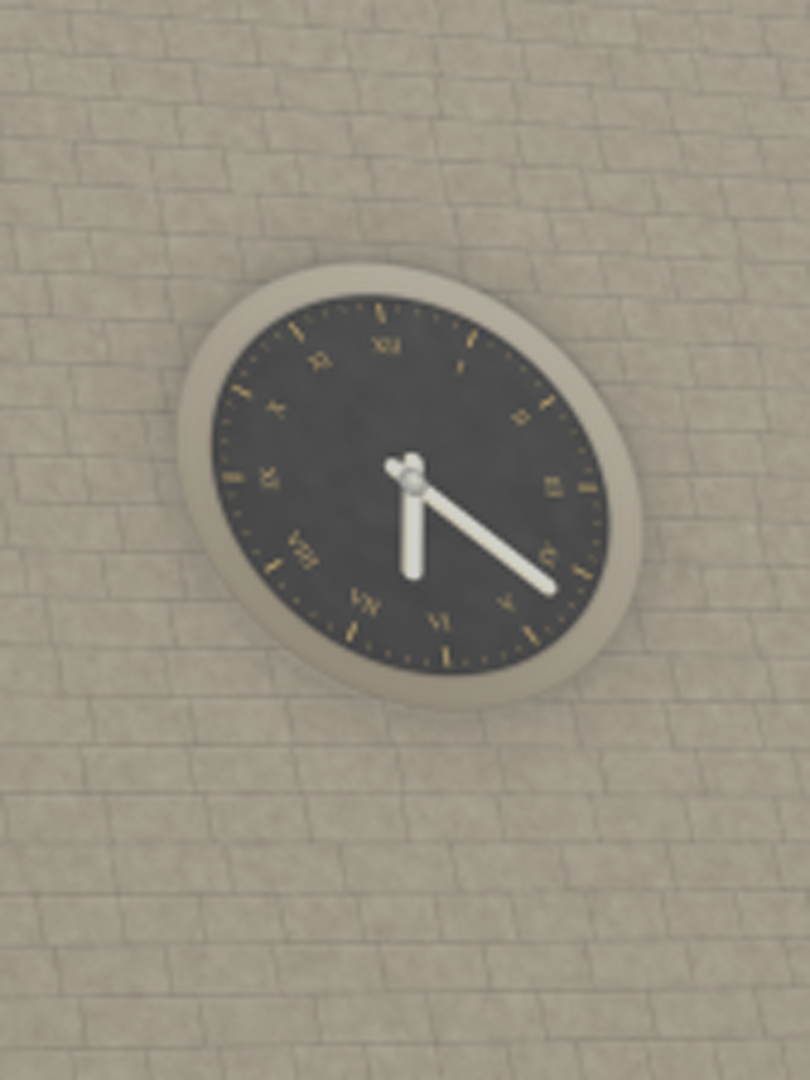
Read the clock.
6:22
